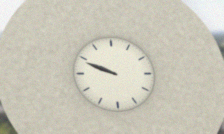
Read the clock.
9:49
